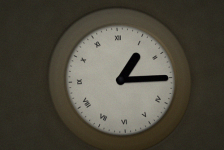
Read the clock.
1:15
